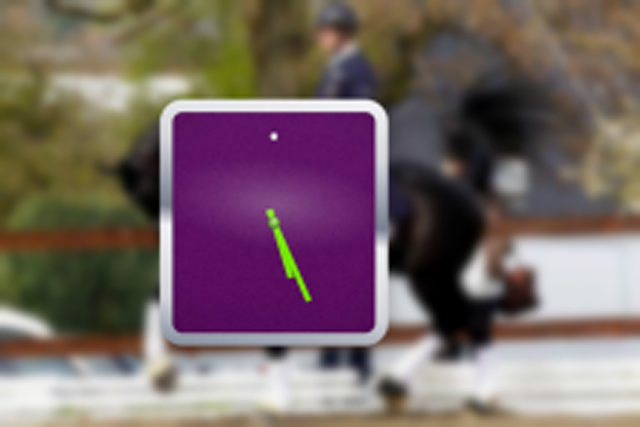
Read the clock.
5:26
